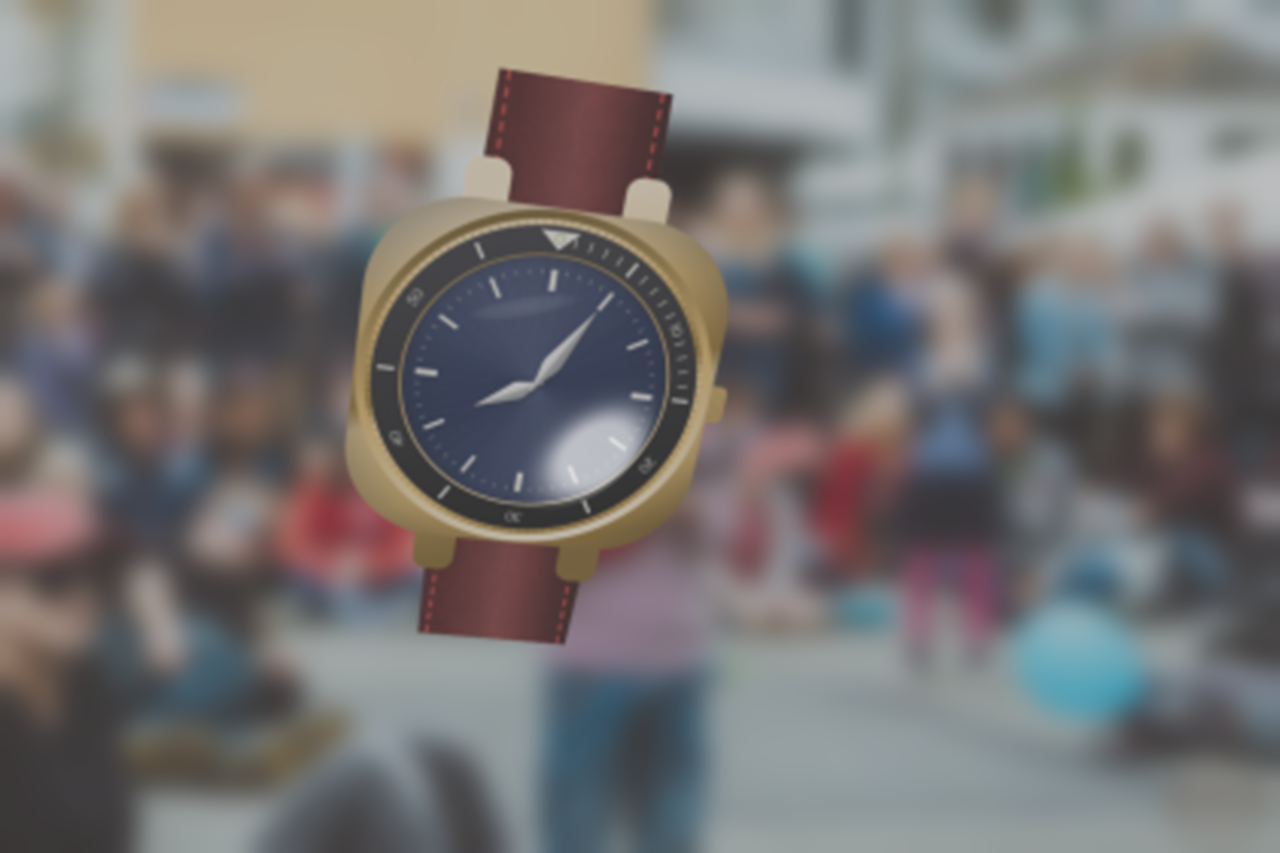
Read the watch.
8:05
